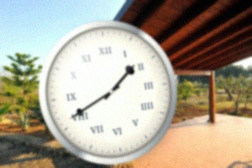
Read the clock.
1:41
